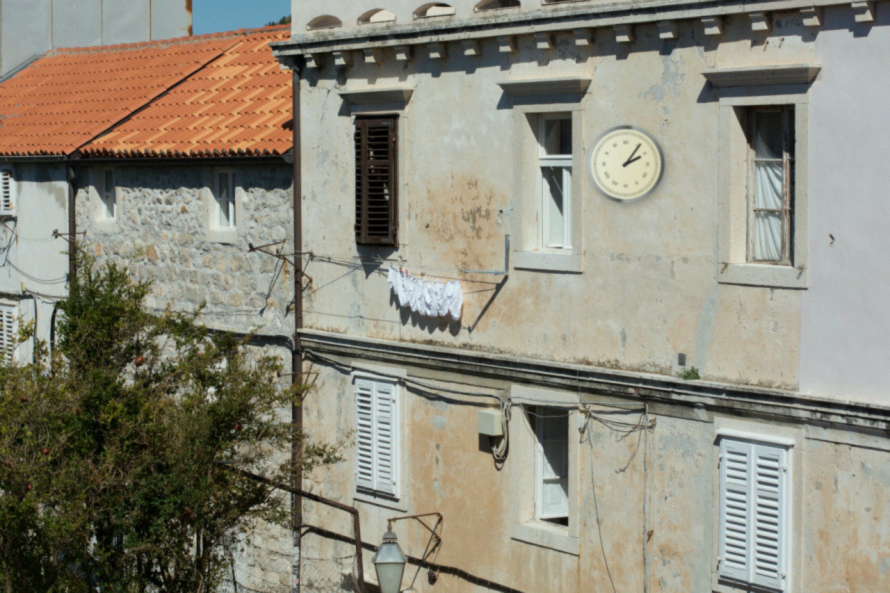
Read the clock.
2:06
